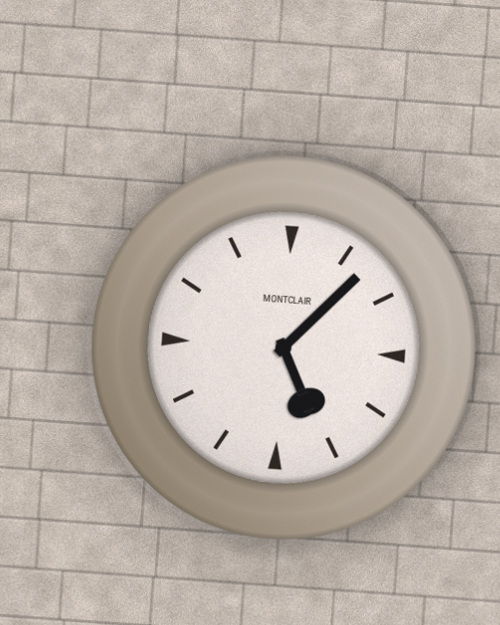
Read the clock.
5:07
